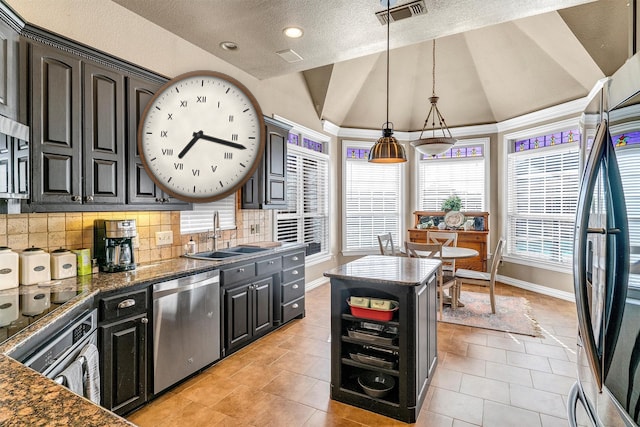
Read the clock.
7:17
